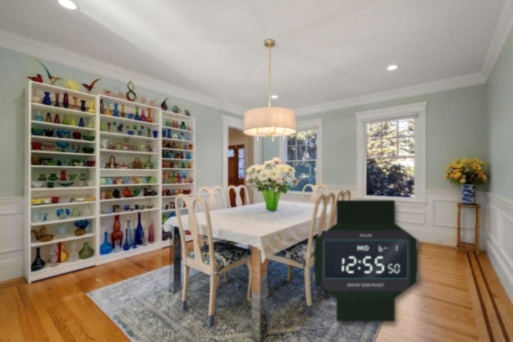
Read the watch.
12:55
